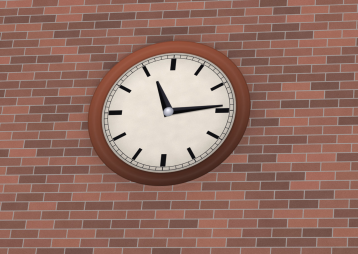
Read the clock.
11:14
